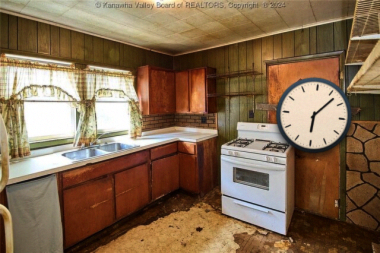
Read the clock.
6:07
